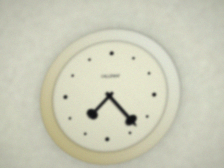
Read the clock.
7:23
